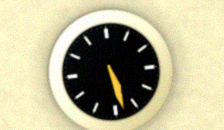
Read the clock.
5:28
